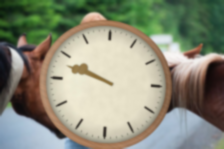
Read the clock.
9:48
